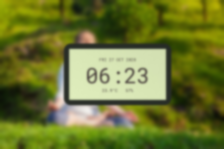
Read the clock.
6:23
